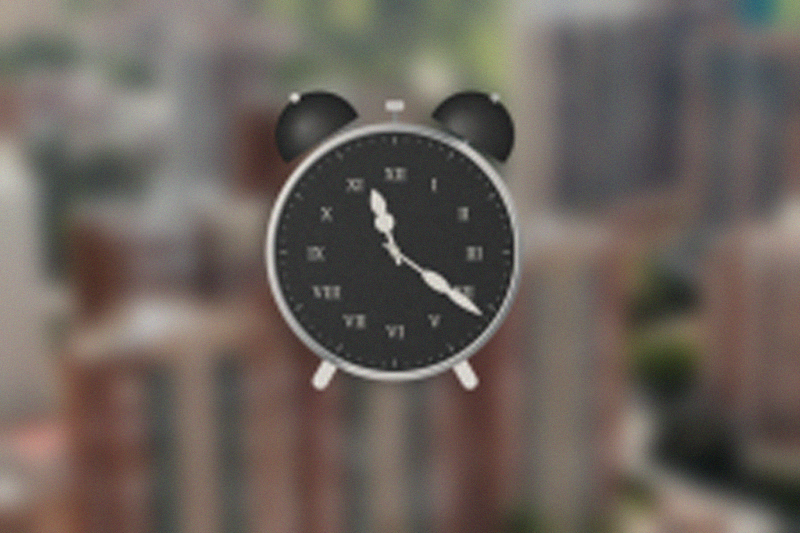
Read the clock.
11:21
